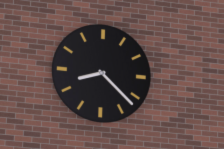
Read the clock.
8:22
